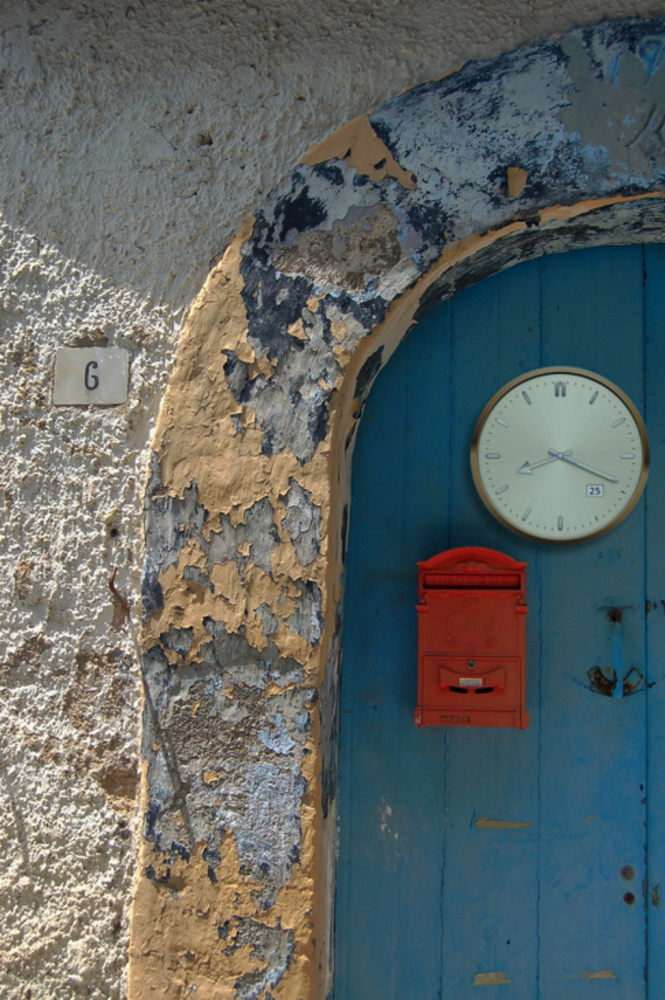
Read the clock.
8:19
